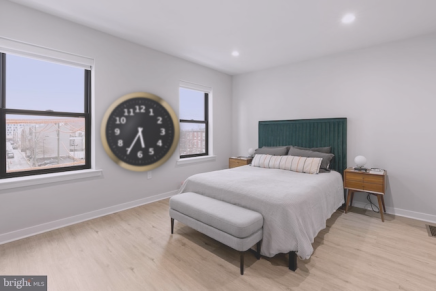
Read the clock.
5:35
